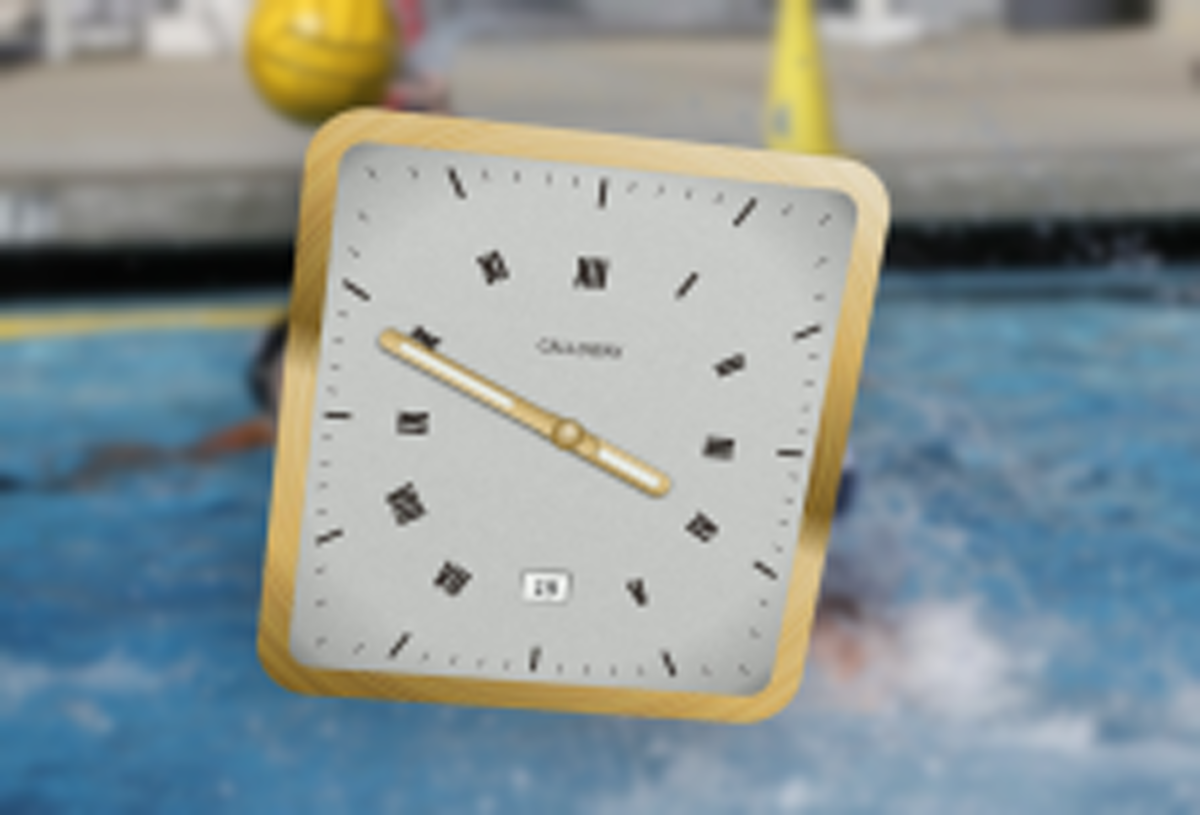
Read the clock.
3:49
